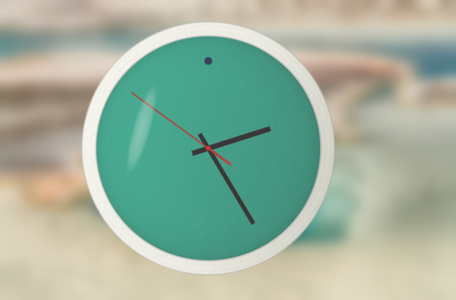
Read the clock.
2:24:51
